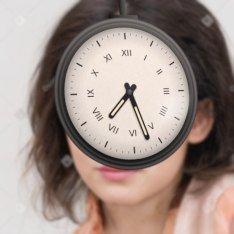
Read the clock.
7:27
